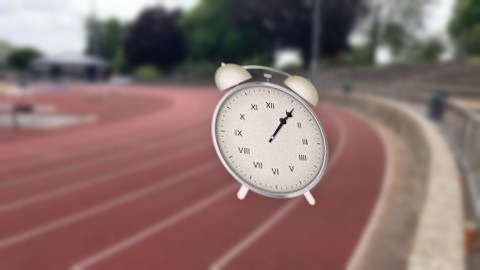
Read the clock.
1:06
